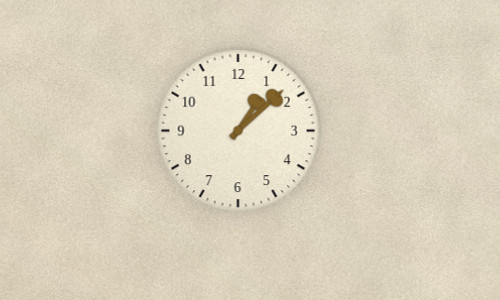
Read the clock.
1:08
